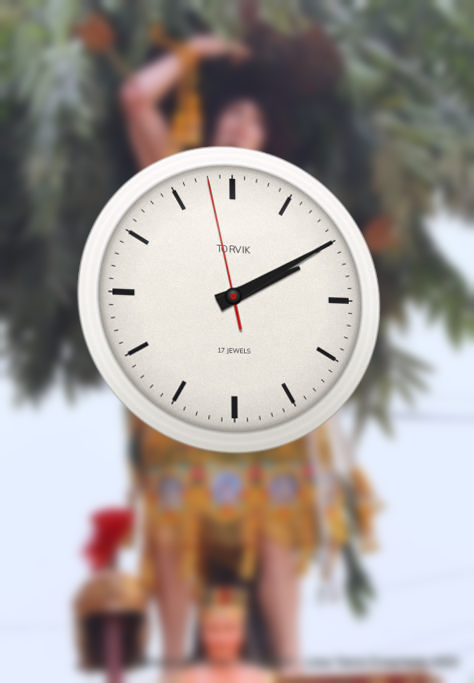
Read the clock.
2:09:58
